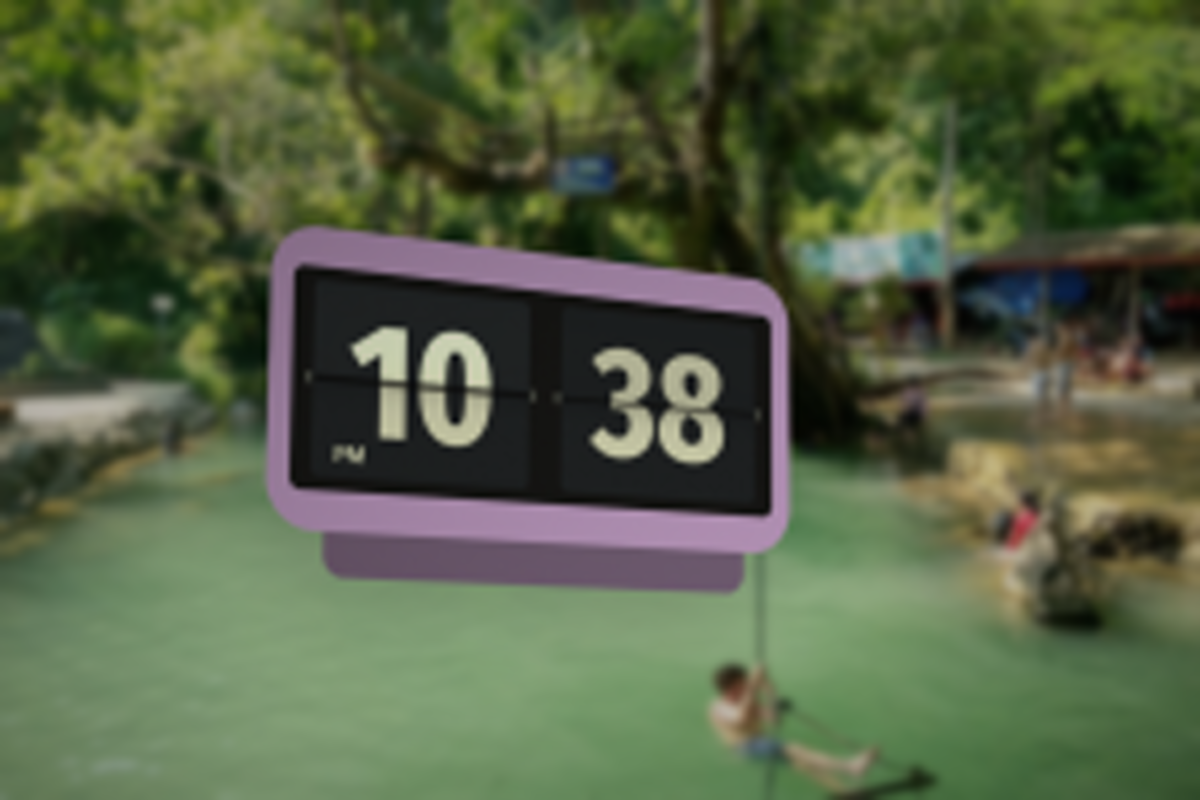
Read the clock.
10:38
